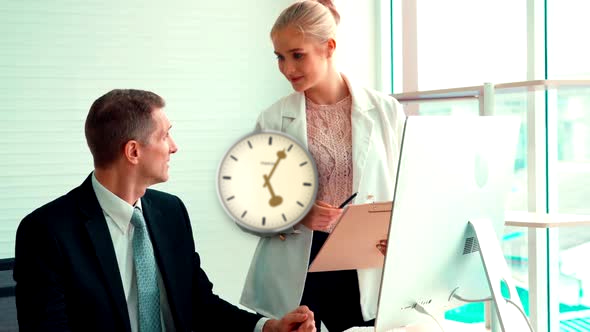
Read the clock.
5:04
